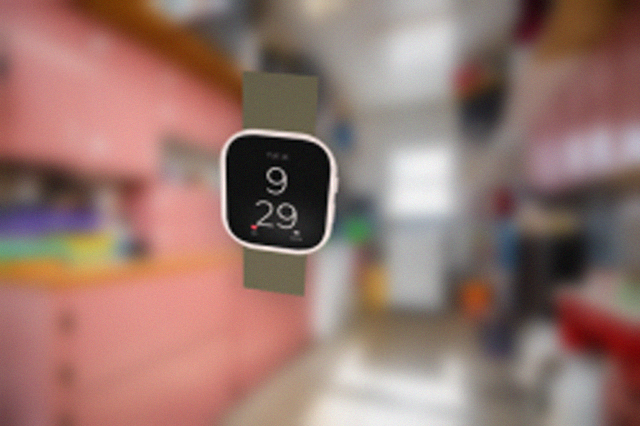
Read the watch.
9:29
